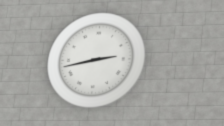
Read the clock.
2:43
